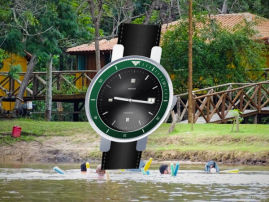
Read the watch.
9:16
